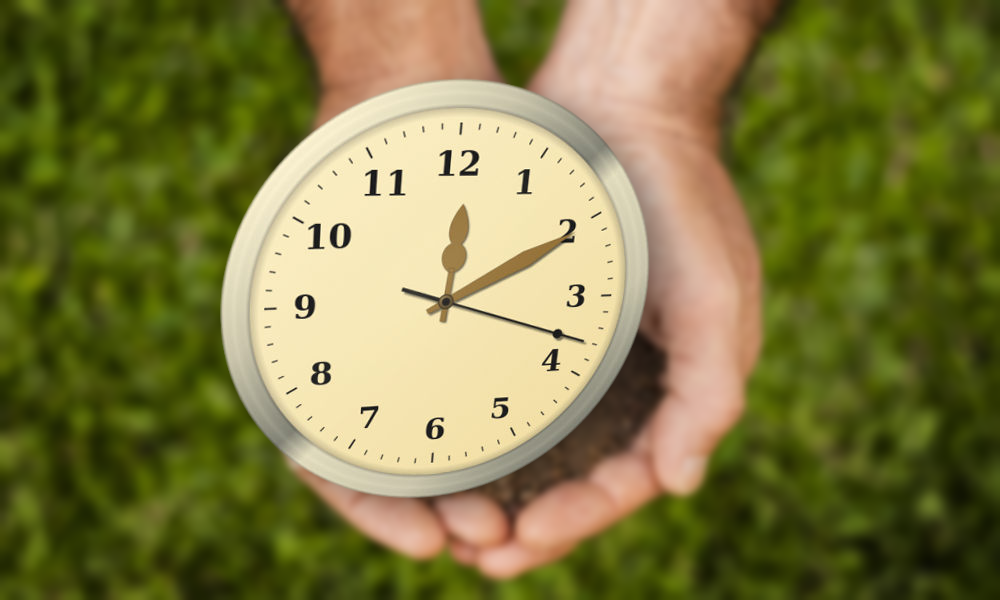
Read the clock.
12:10:18
